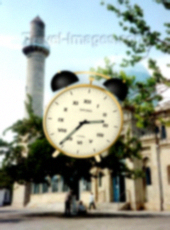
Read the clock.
2:36
